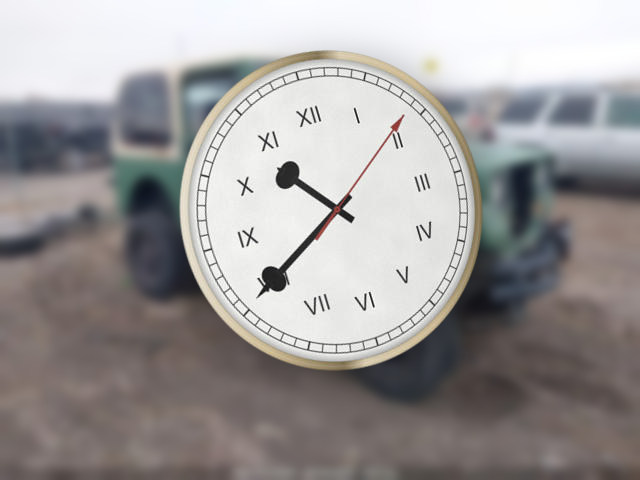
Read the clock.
10:40:09
